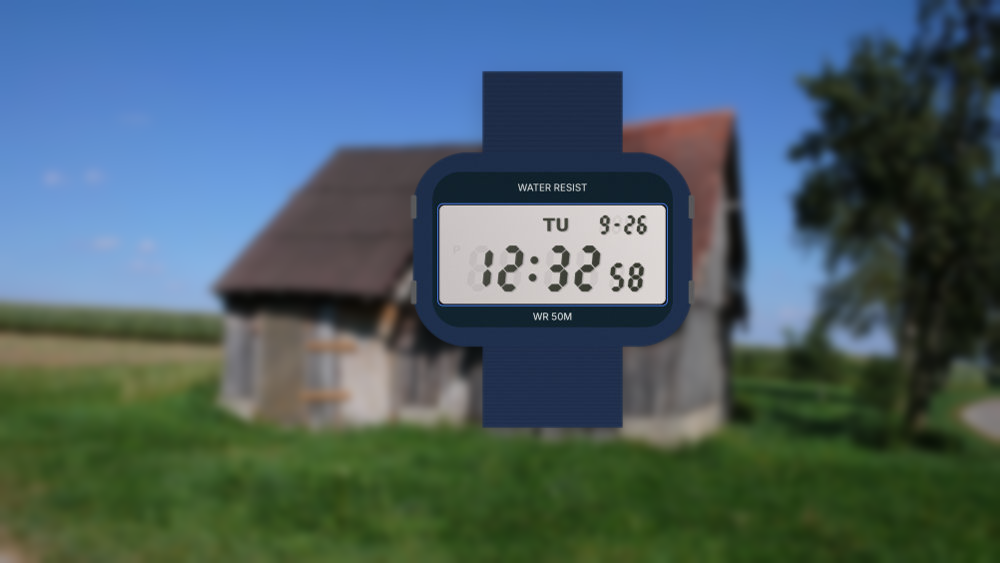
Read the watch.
12:32:58
